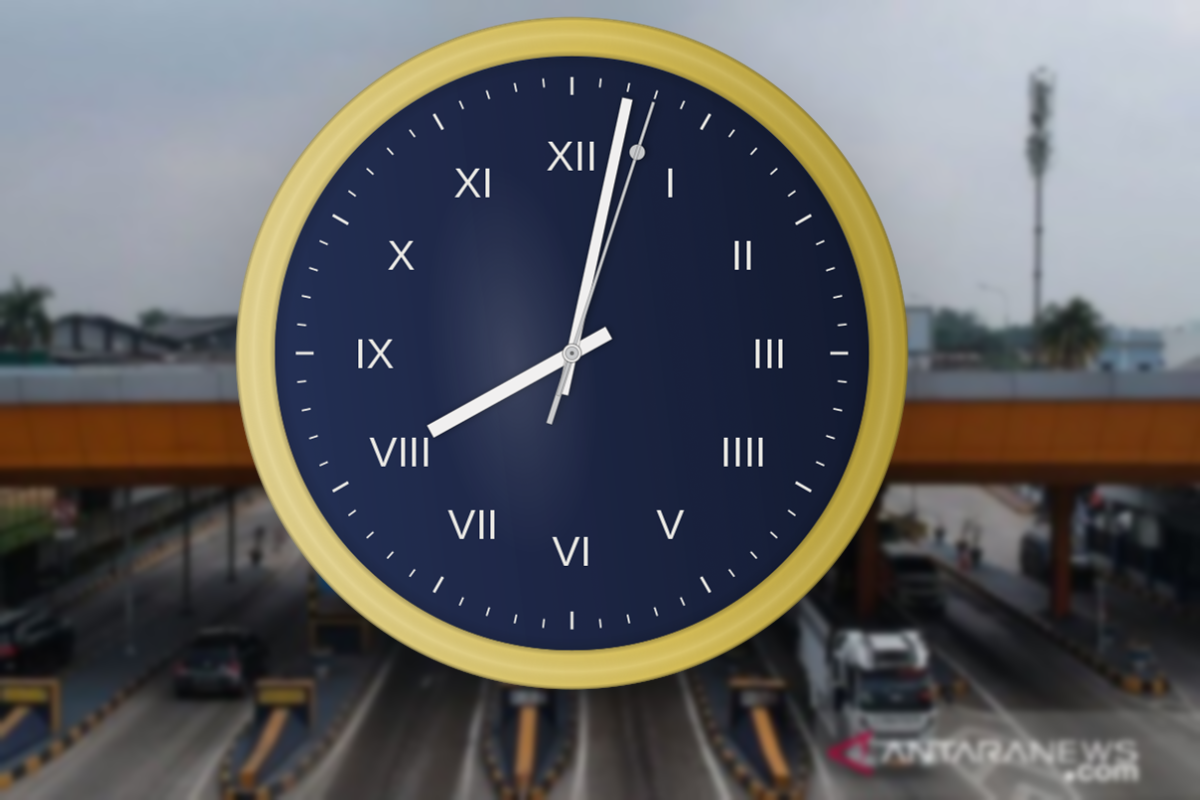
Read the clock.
8:02:03
